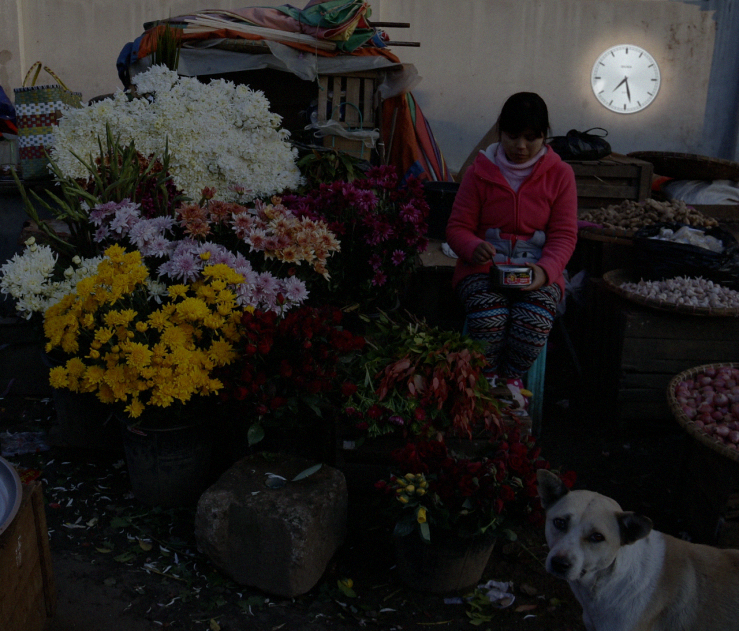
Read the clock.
7:28
